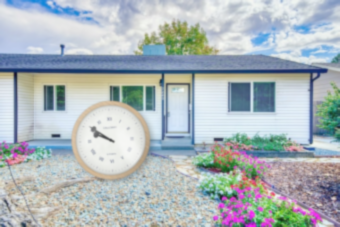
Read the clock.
9:51
